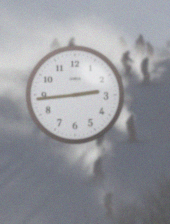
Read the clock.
2:44
